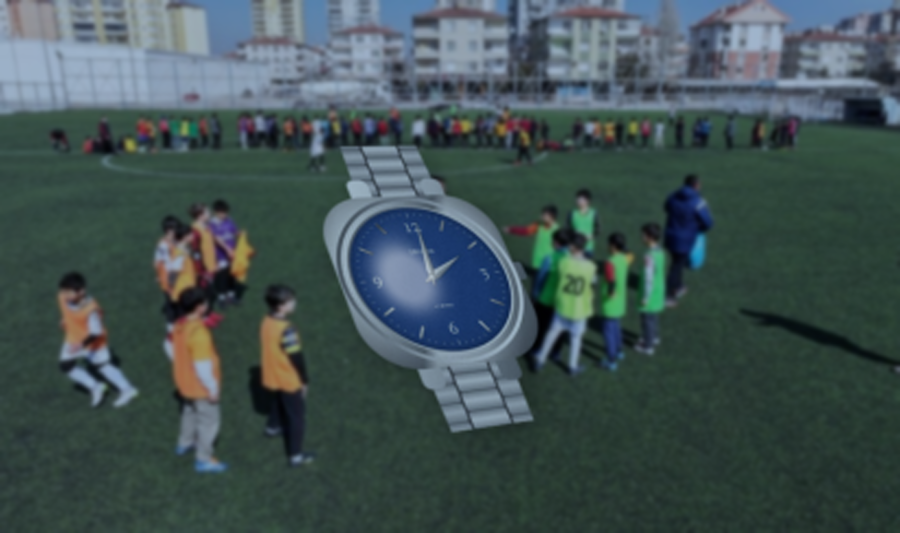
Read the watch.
2:01
